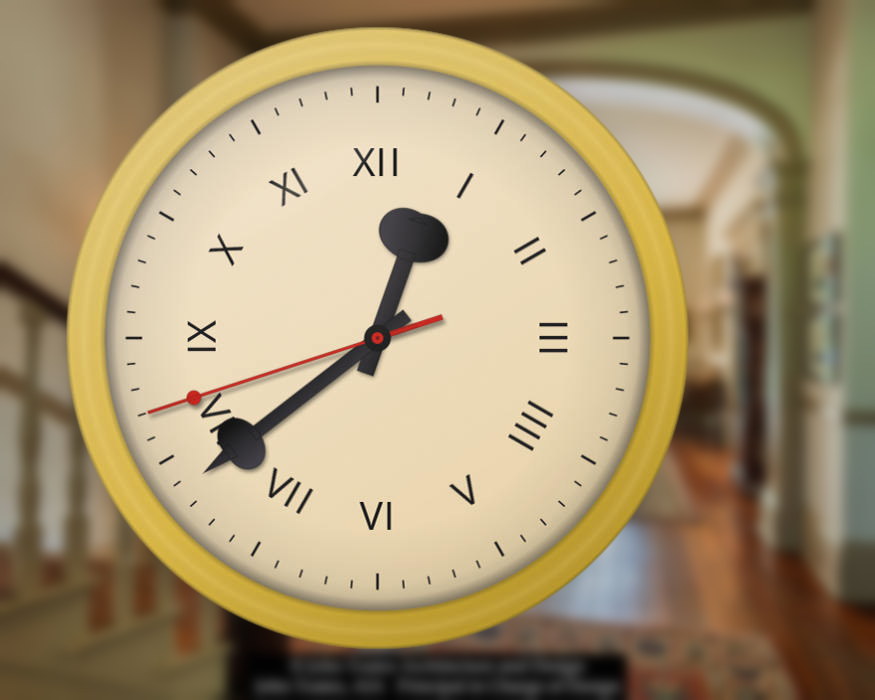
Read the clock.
12:38:42
